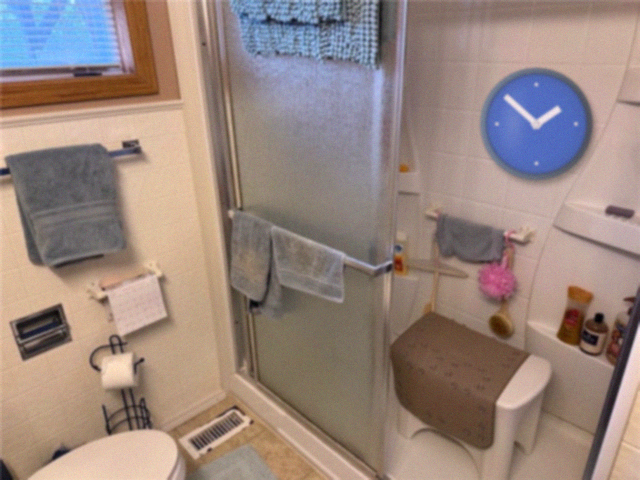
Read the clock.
1:52
